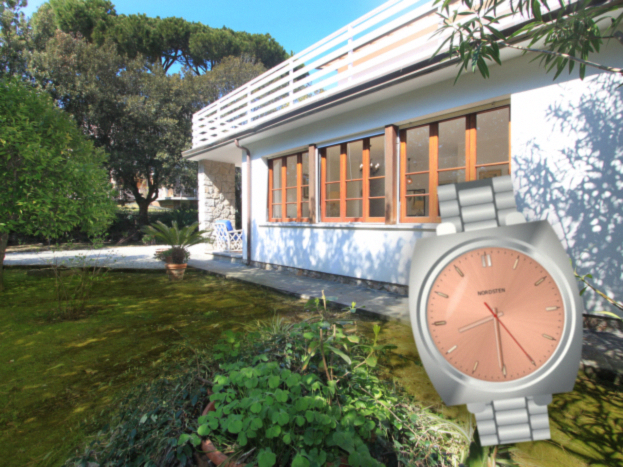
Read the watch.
8:30:25
